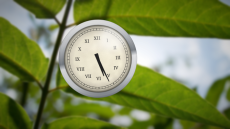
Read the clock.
5:26
